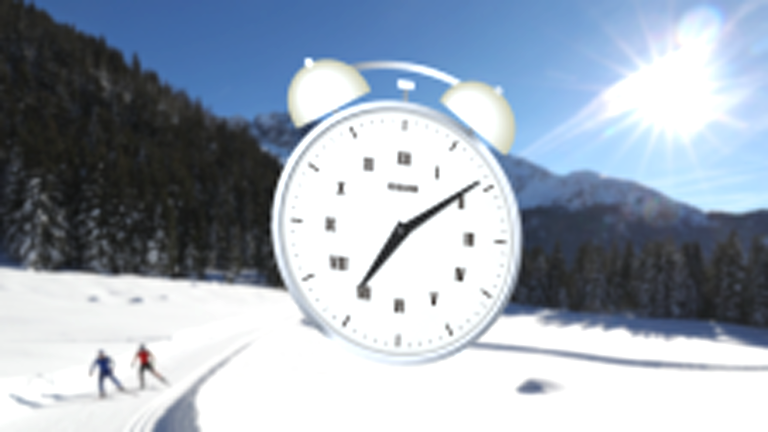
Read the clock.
7:09
